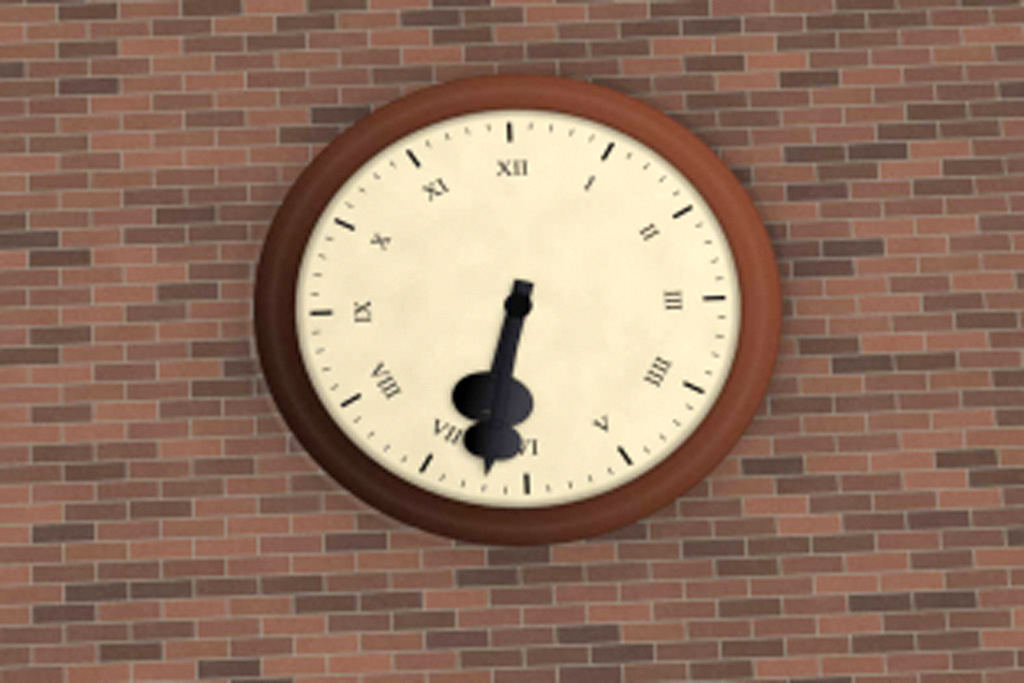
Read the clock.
6:32
